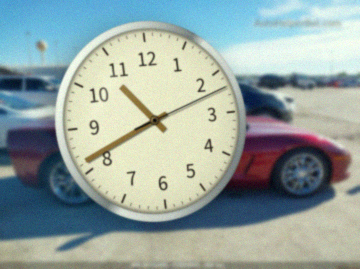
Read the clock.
10:41:12
